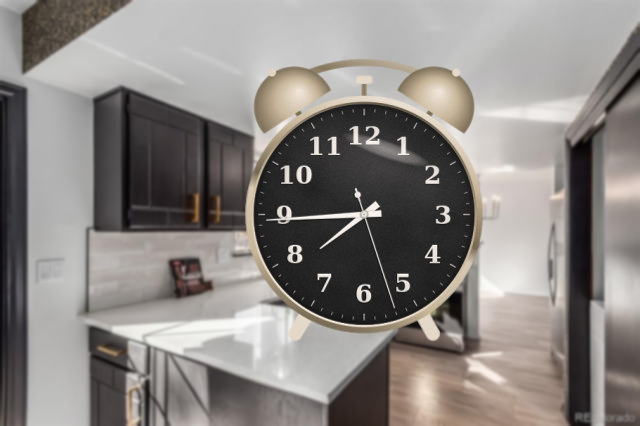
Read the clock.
7:44:27
